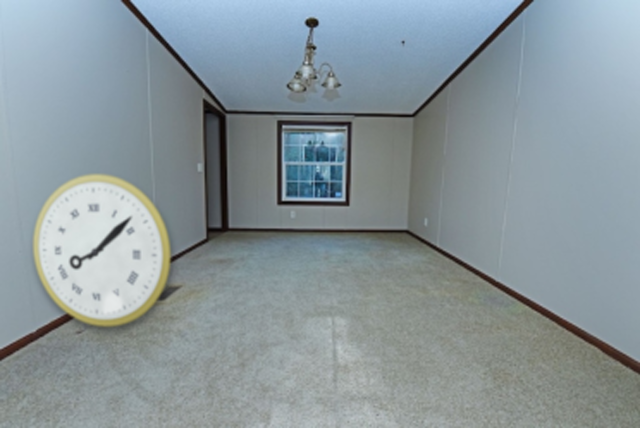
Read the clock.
8:08
